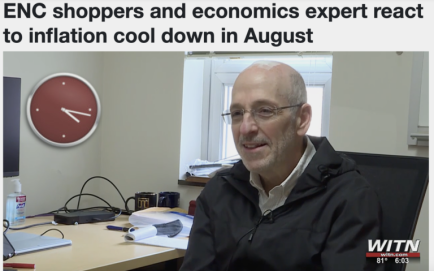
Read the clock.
4:17
